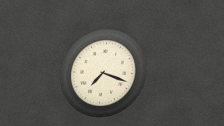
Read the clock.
7:18
